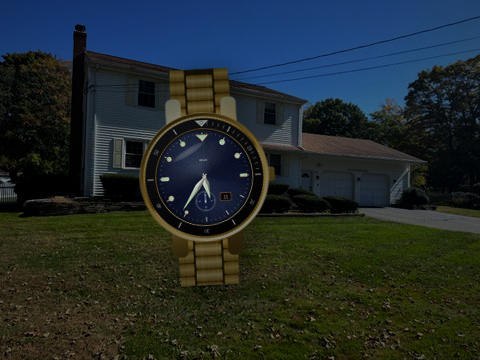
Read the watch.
5:36
